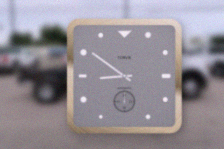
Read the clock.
8:51
